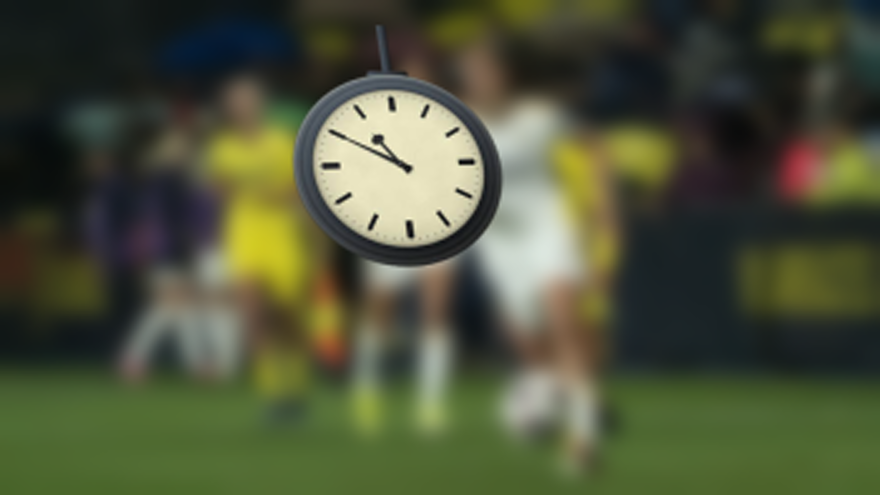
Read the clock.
10:50
